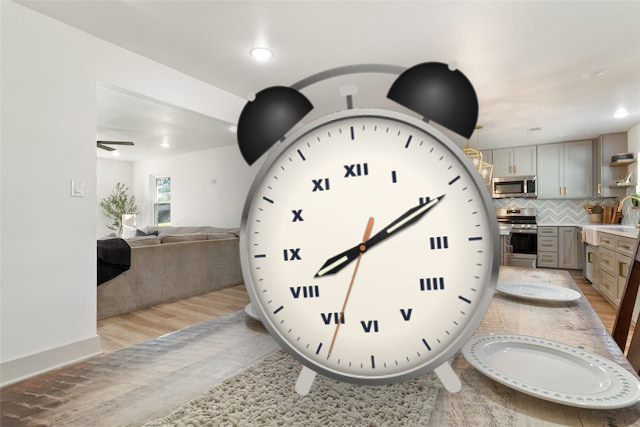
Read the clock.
8:10:34
